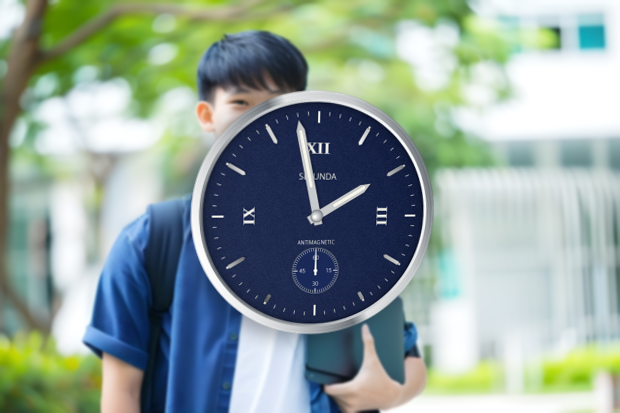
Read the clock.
1:58
